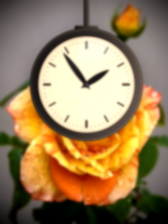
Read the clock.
1:54
